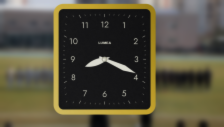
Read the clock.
8:19
